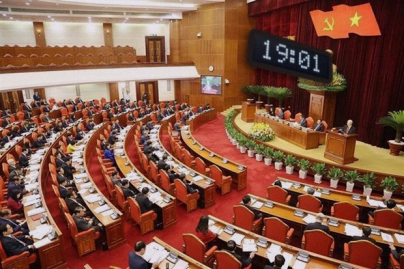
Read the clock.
19:01
